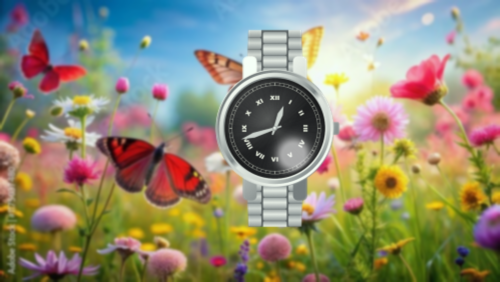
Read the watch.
12:42
